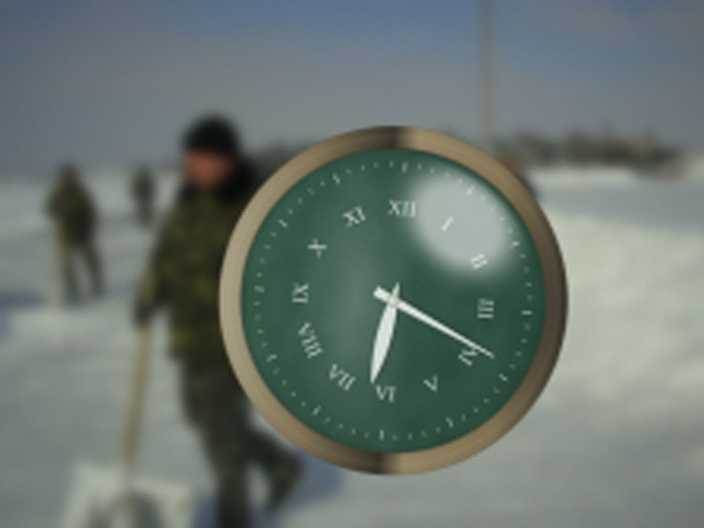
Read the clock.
6:19
